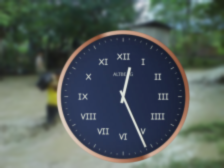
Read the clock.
12:26
